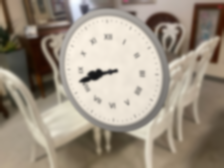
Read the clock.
8:42
